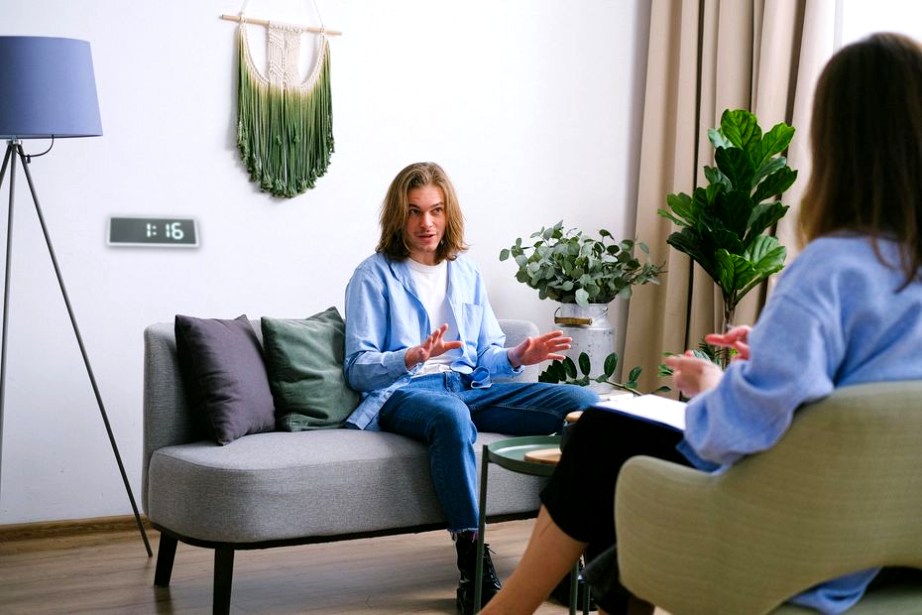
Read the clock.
1:16
